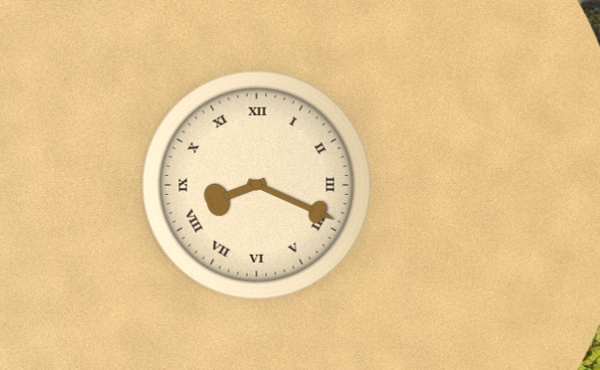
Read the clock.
8:19
